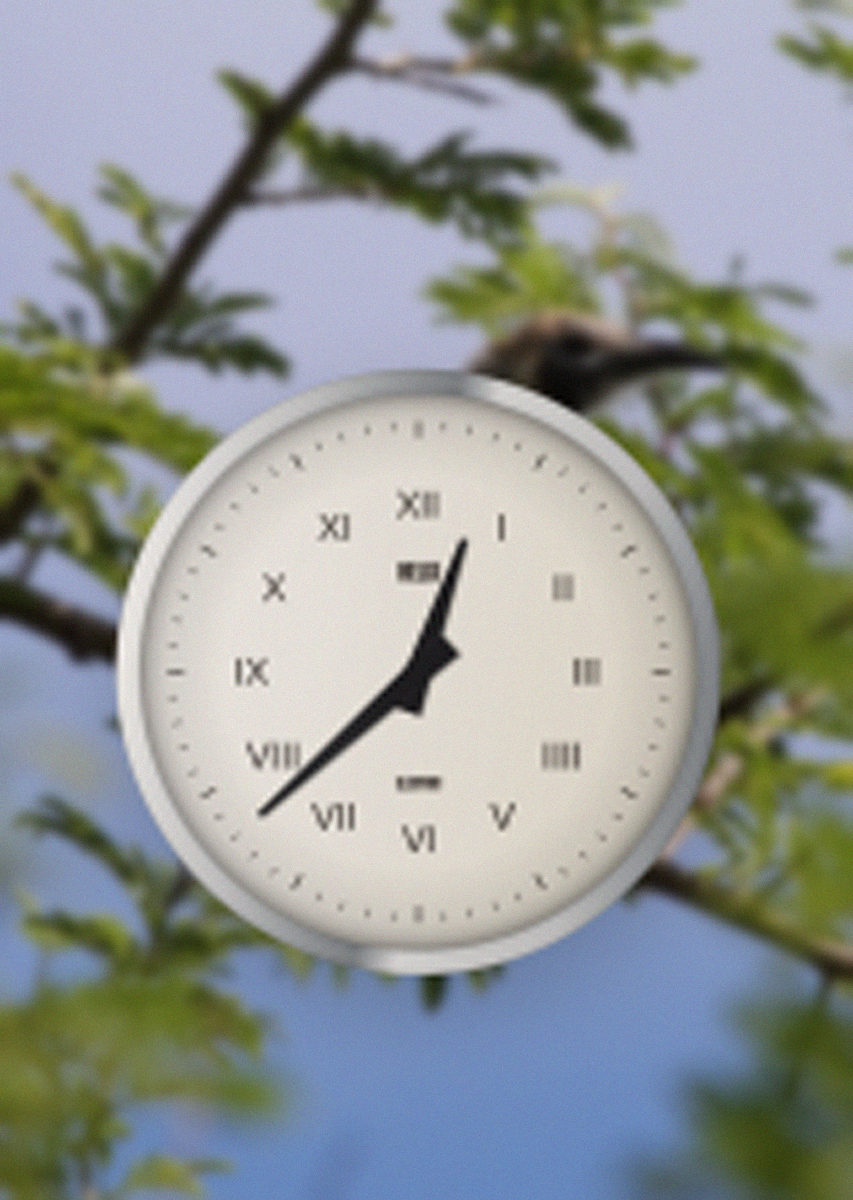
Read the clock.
12:38
